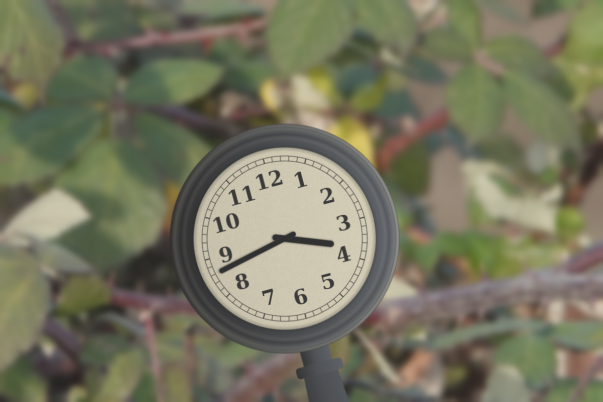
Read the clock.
3:43
